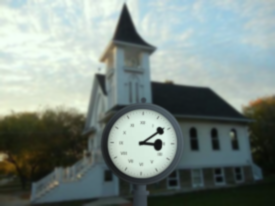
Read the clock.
3:09
